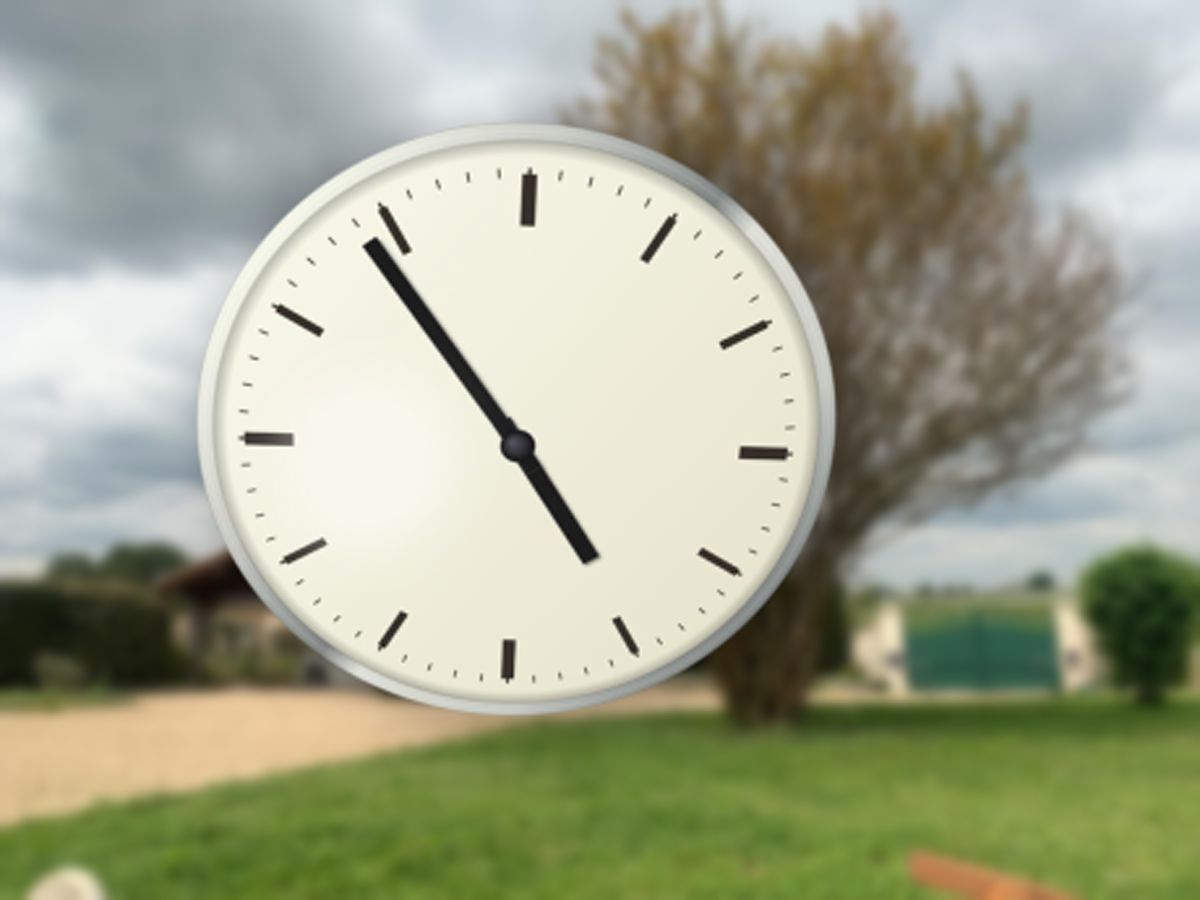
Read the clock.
4:54
